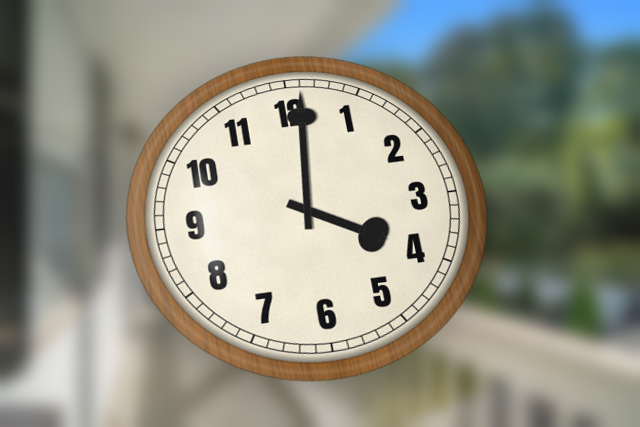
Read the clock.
4:01
